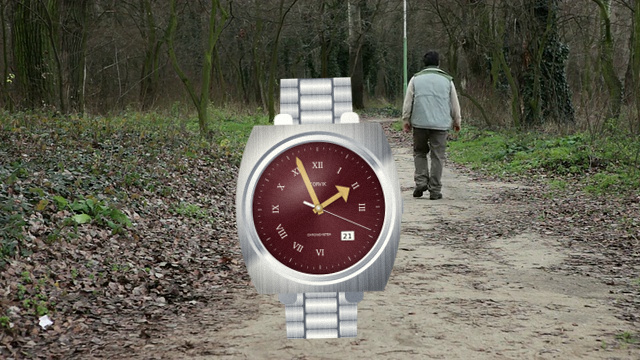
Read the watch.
1:56:19
